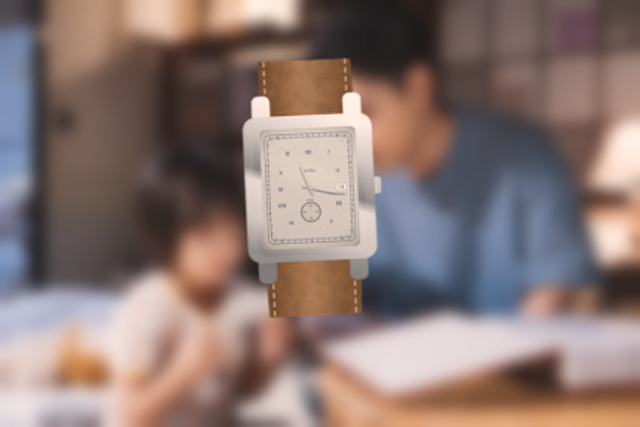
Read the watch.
11:17
